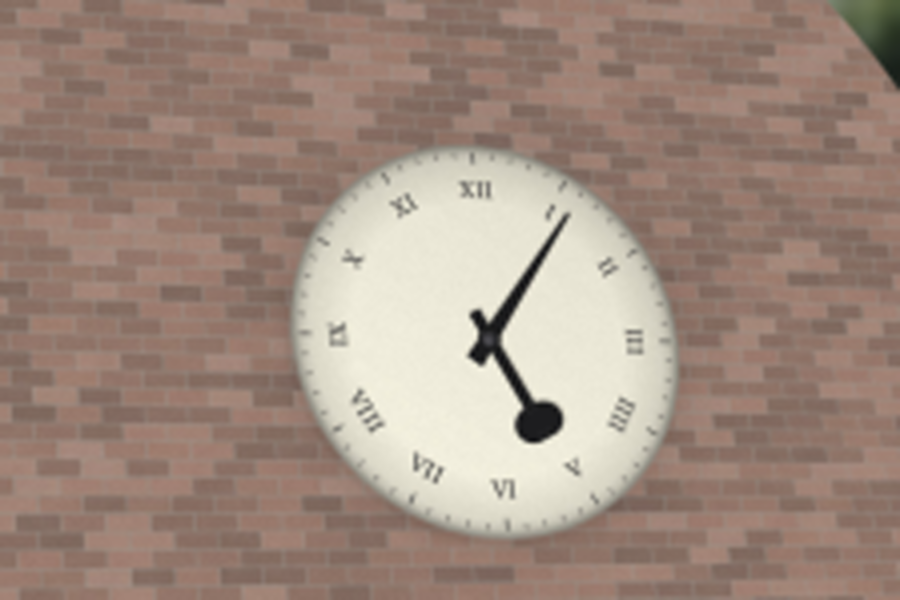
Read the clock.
5:06
